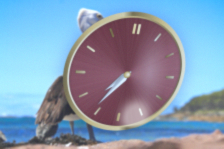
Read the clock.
7:36
